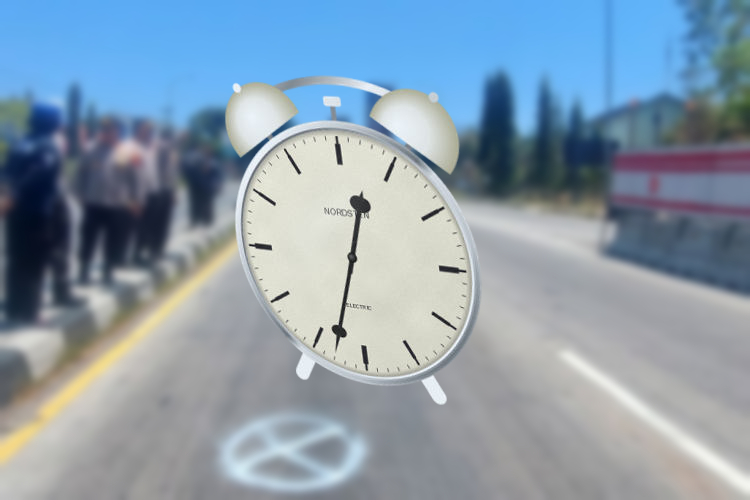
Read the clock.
12:33
